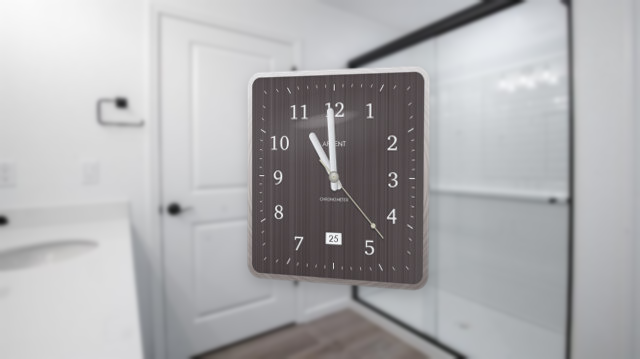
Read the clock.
10:59:23
